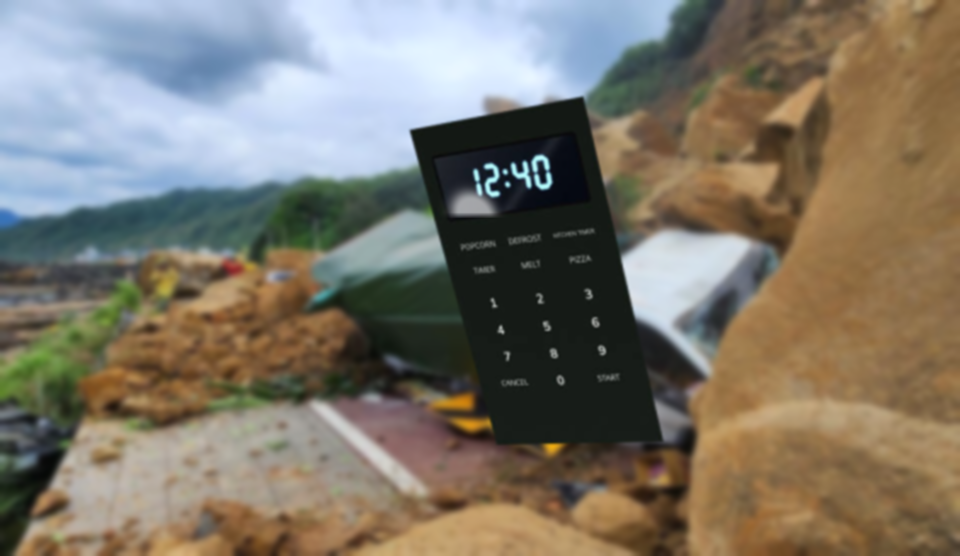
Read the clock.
12:40
